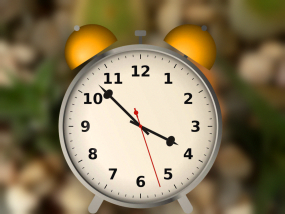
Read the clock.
3:52:27
